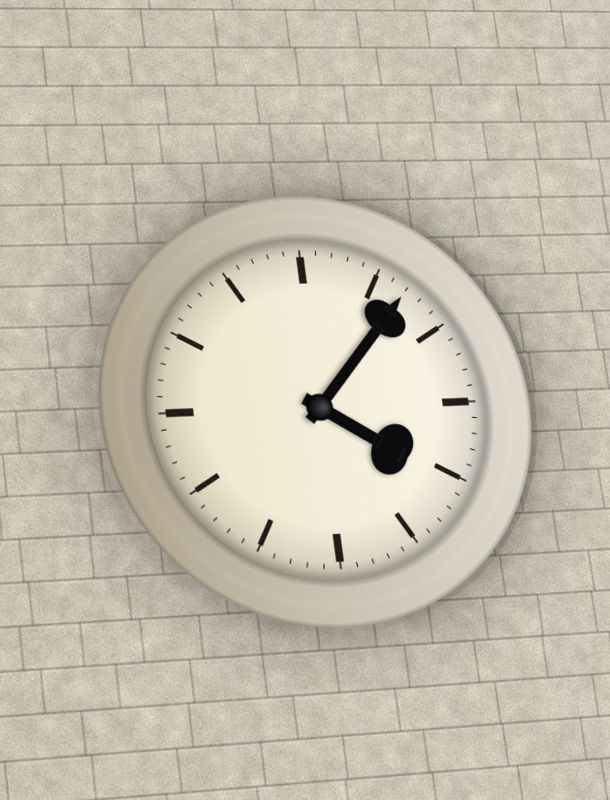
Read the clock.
4:07
